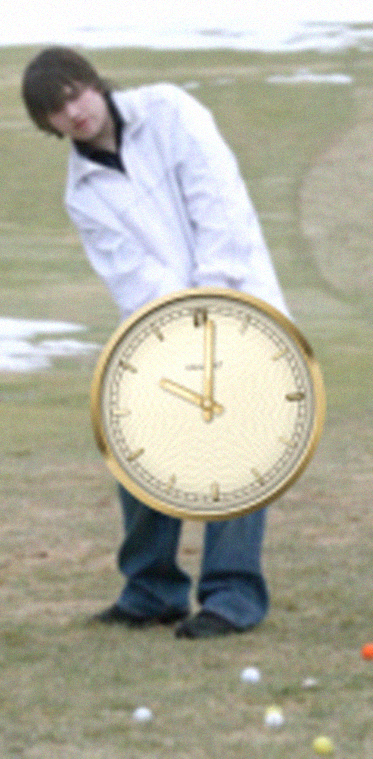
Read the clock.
10:01
